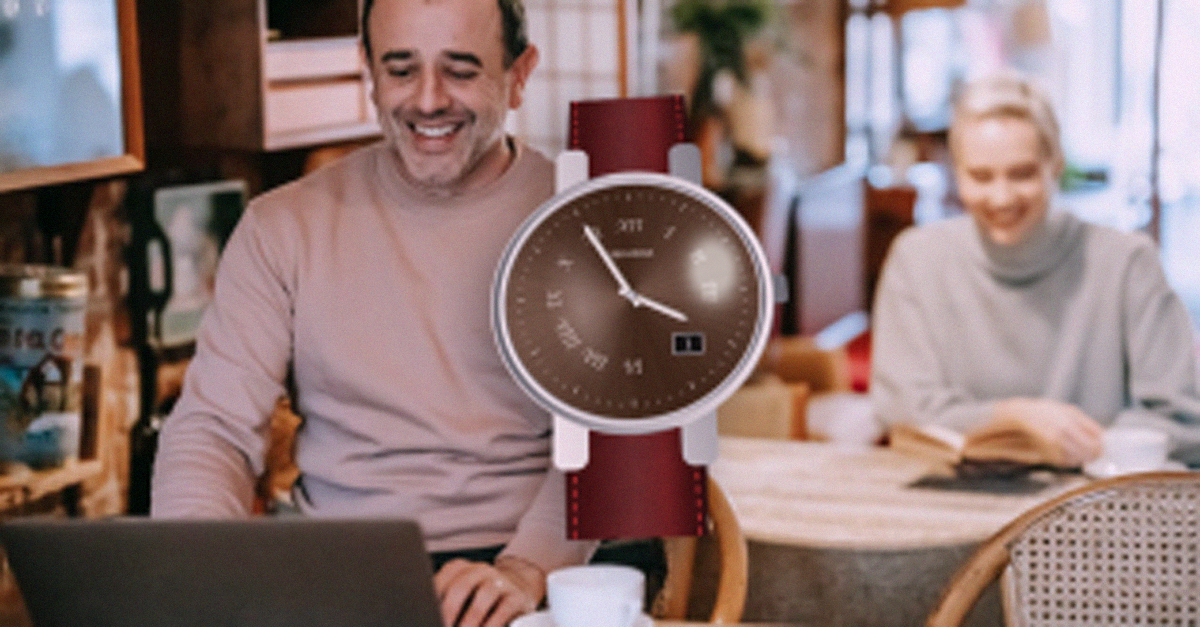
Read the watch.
3:55
